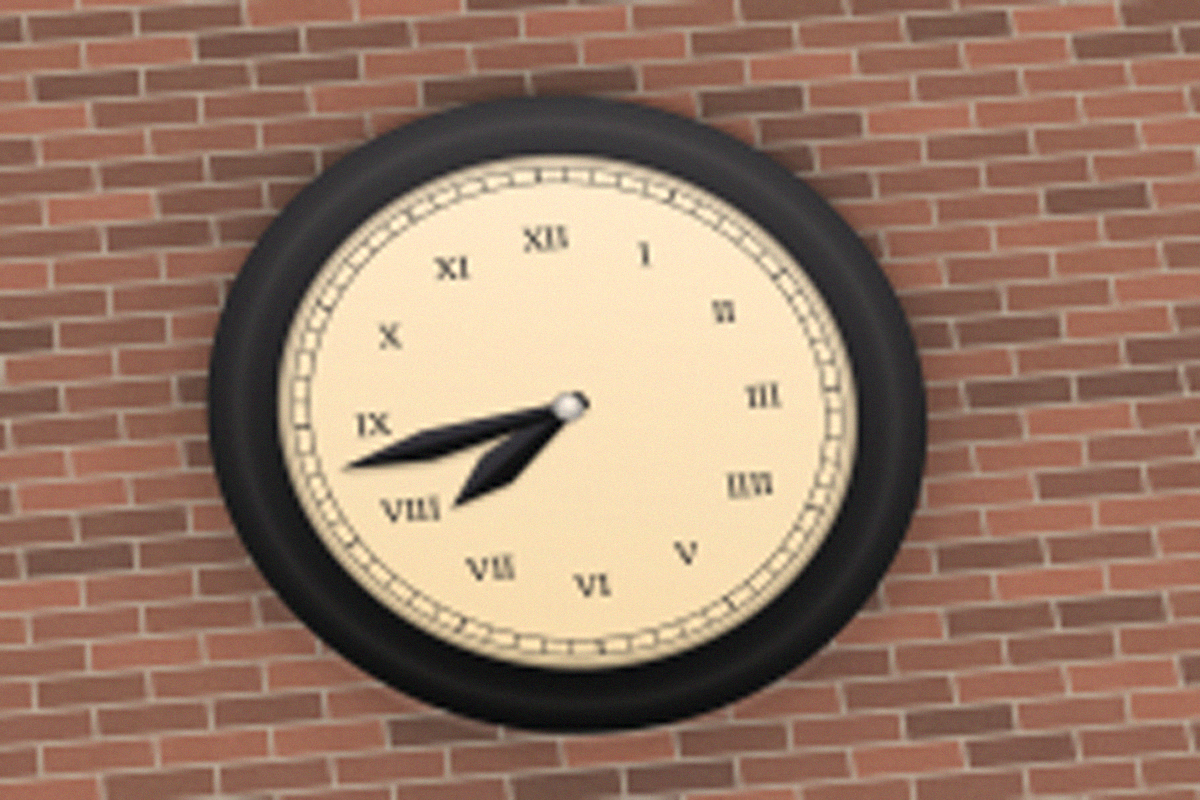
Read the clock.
7:43
